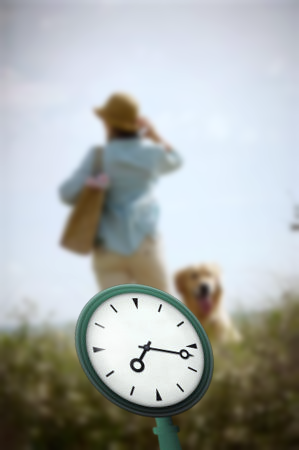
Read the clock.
7:17
